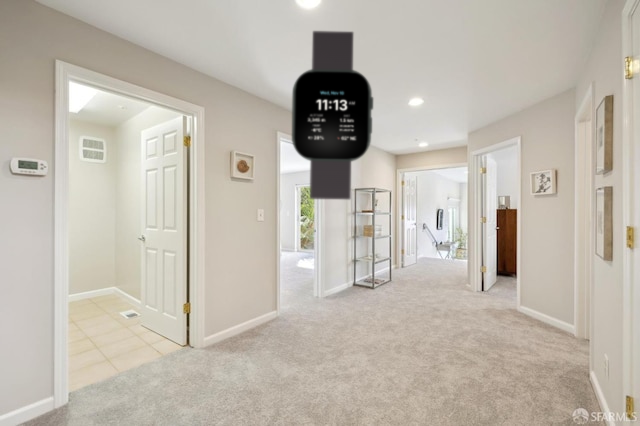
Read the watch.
11:13
